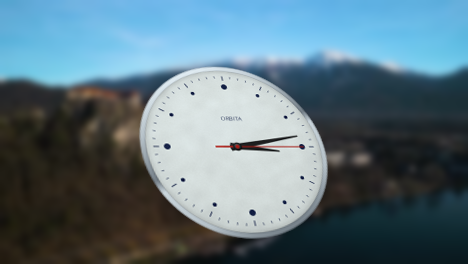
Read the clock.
3:13:15
